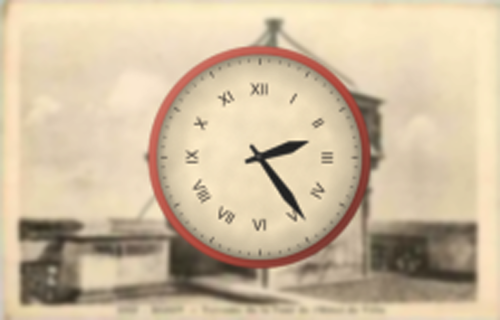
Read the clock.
2:24
